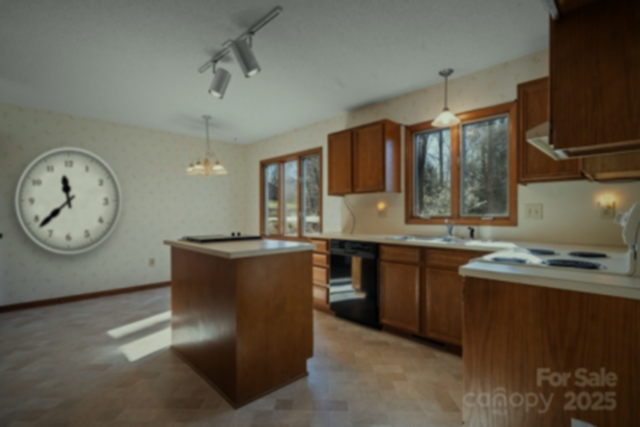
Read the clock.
11:38
